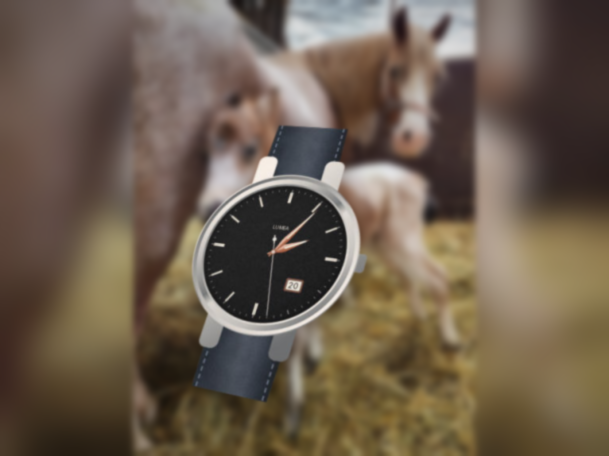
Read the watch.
2:05:28
